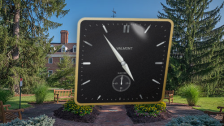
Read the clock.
4:54
